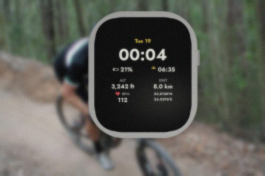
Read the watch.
0:04
